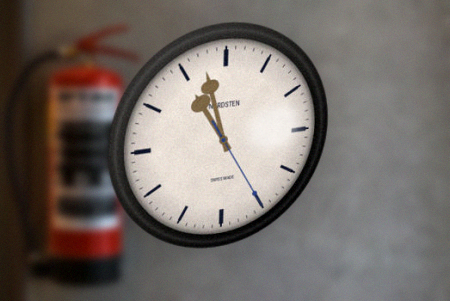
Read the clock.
10:57:25
